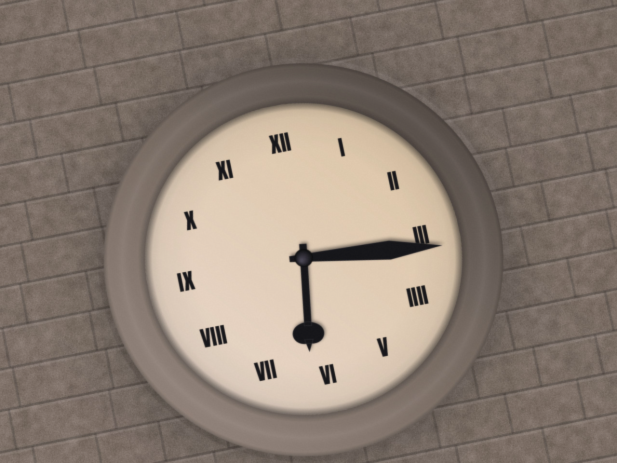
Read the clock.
6:16
